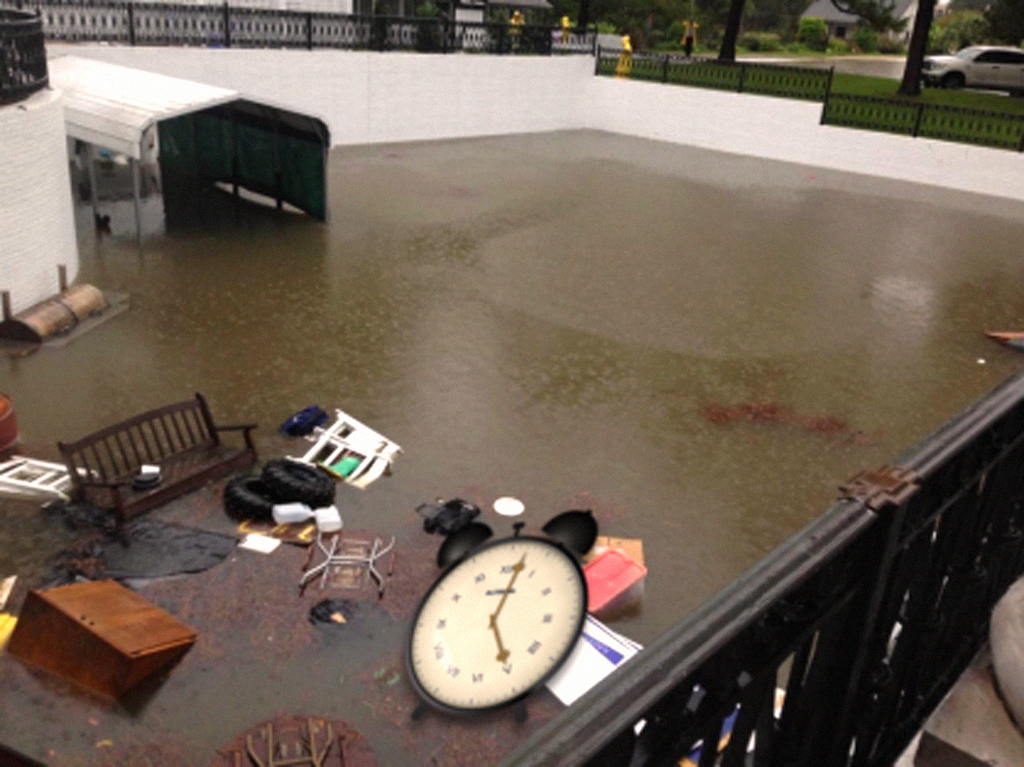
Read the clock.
5:02
